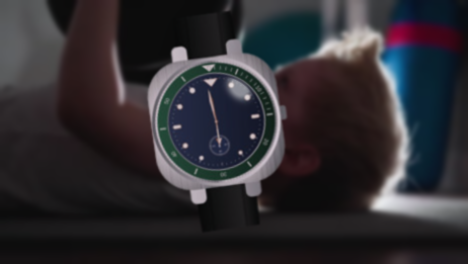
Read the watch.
5:59
